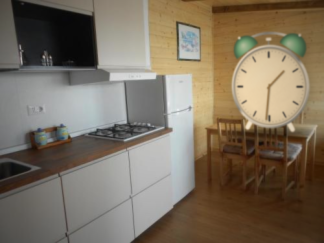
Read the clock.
1:31
